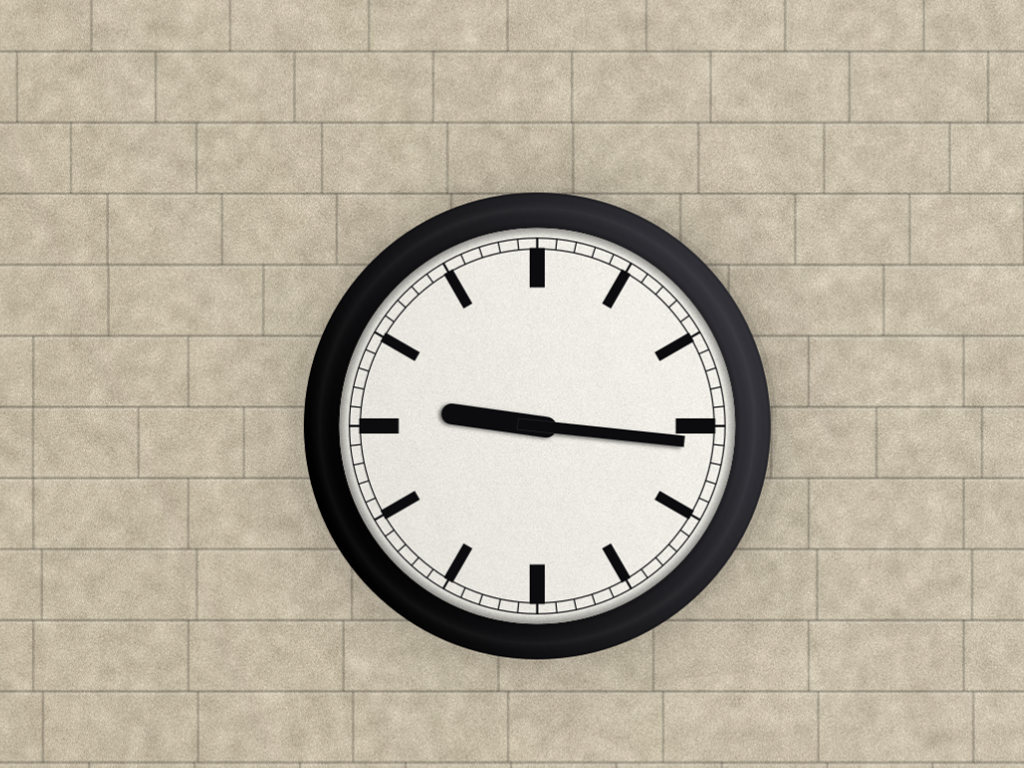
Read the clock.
9:16
